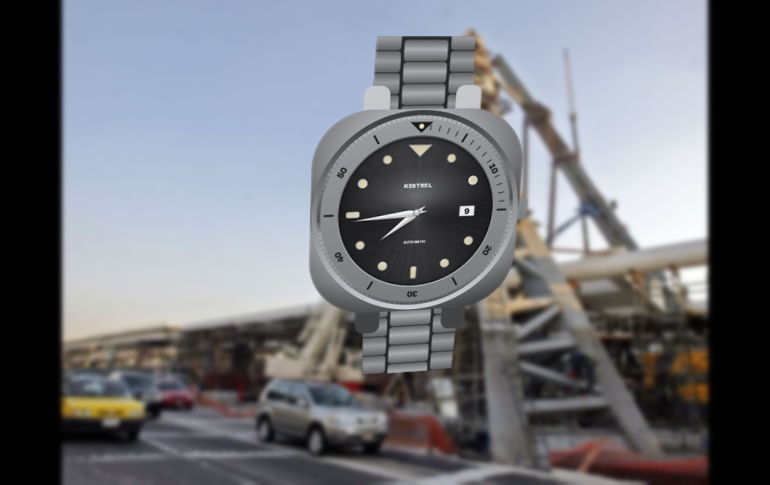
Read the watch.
7:44
